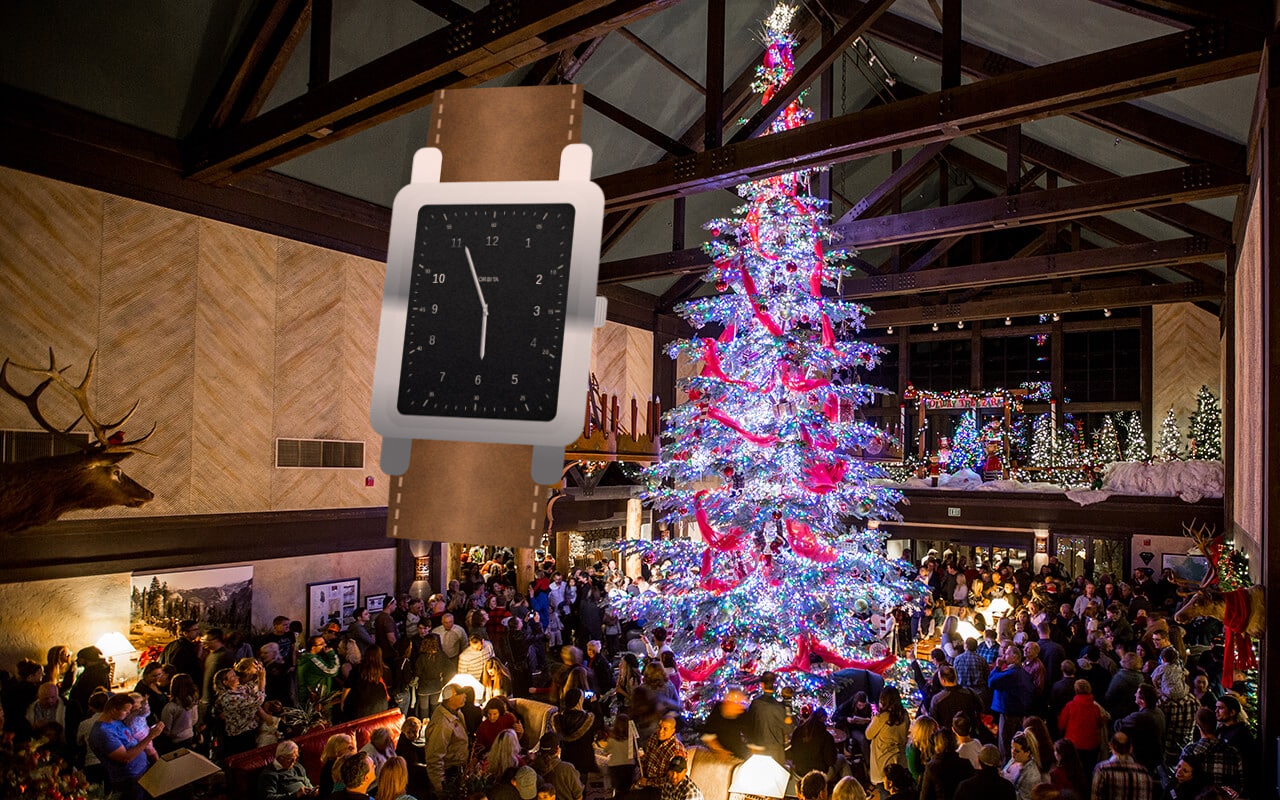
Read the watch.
5:56
